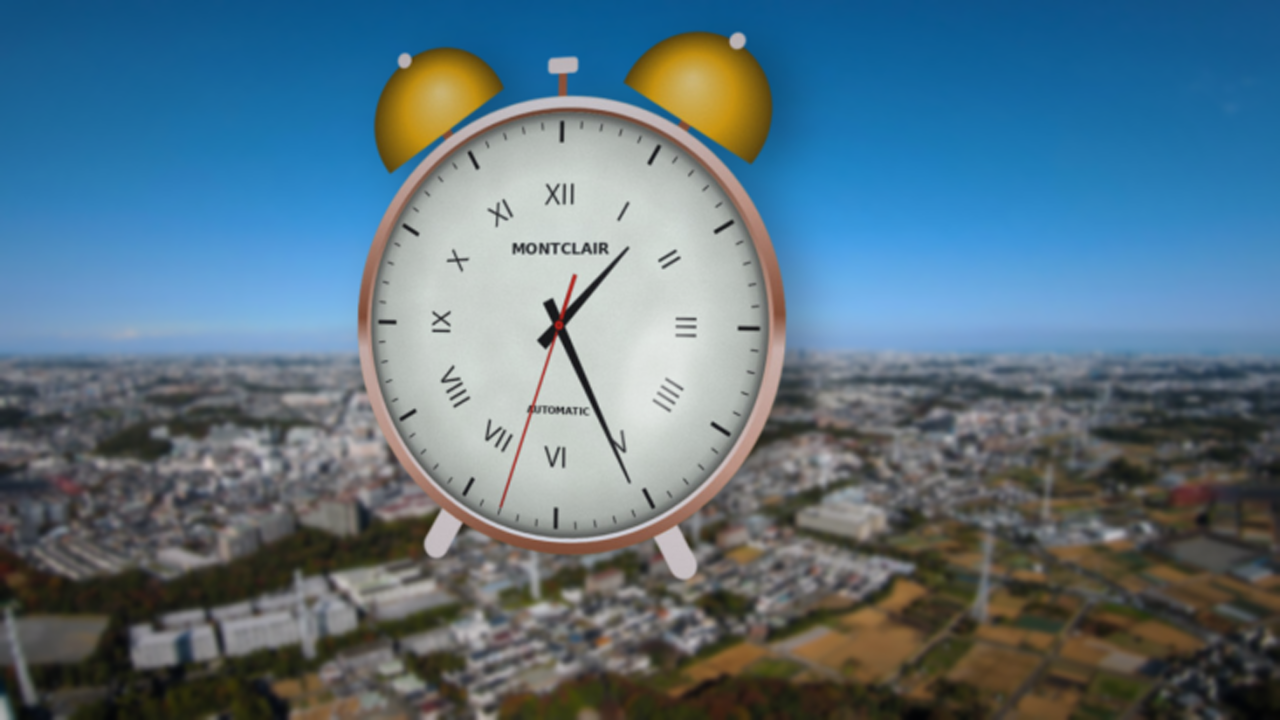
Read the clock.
1:25:33
